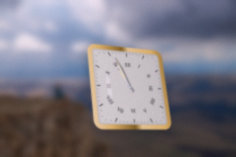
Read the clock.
10:56
